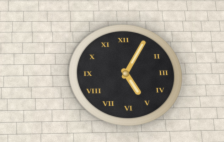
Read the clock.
5:05
